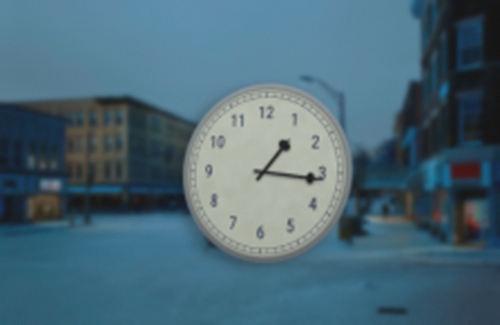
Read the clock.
1:16
